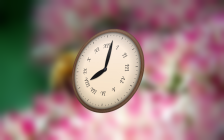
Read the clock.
8:02
